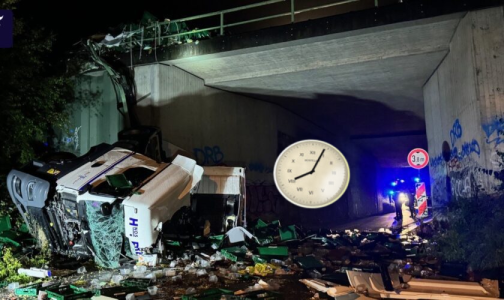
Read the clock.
8:04
